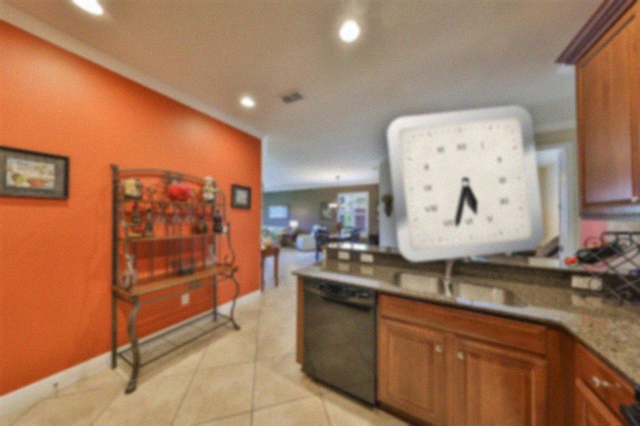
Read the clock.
5:33
